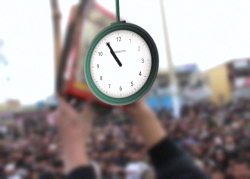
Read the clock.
10:55
